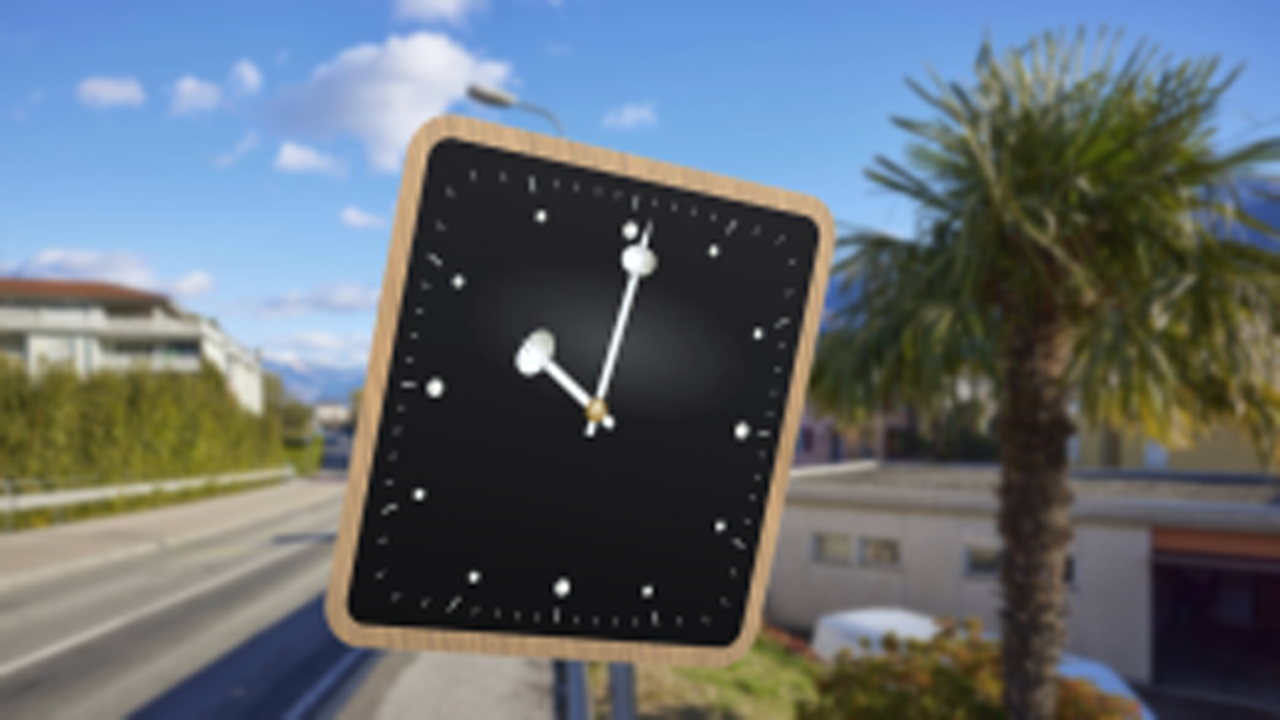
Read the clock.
10:01
